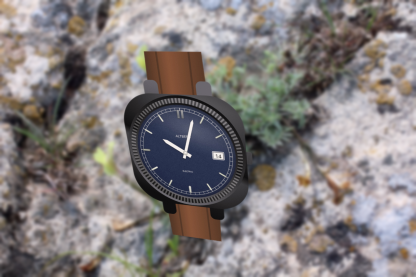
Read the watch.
10:03
